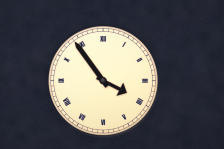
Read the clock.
3:54
